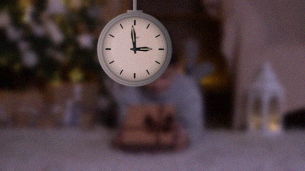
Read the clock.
2:59
